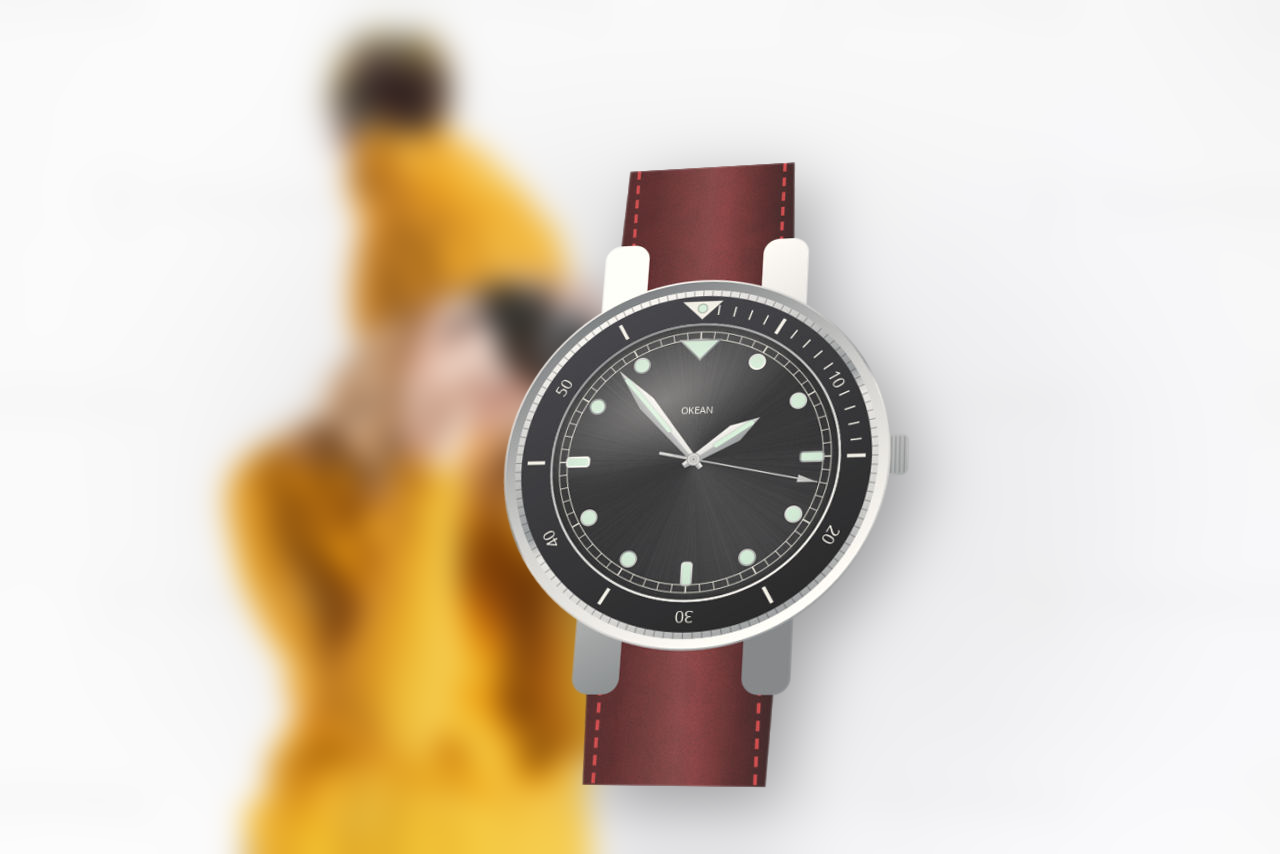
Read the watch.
1:53:17
